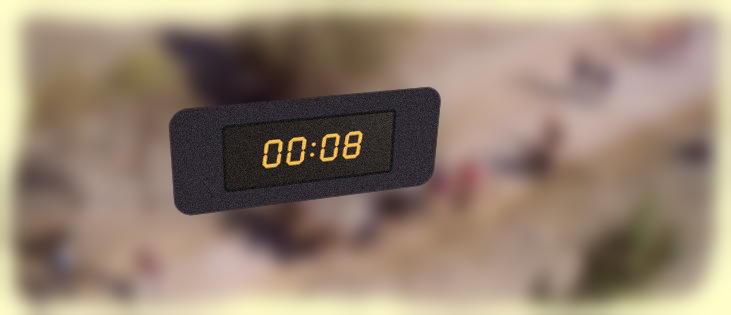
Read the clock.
0:08
